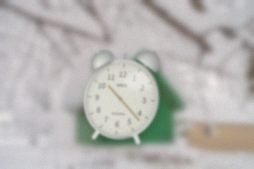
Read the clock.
10:22
